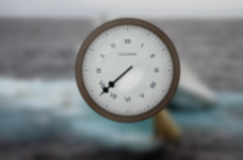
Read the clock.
7:38
